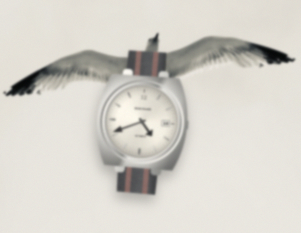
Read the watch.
4:41
